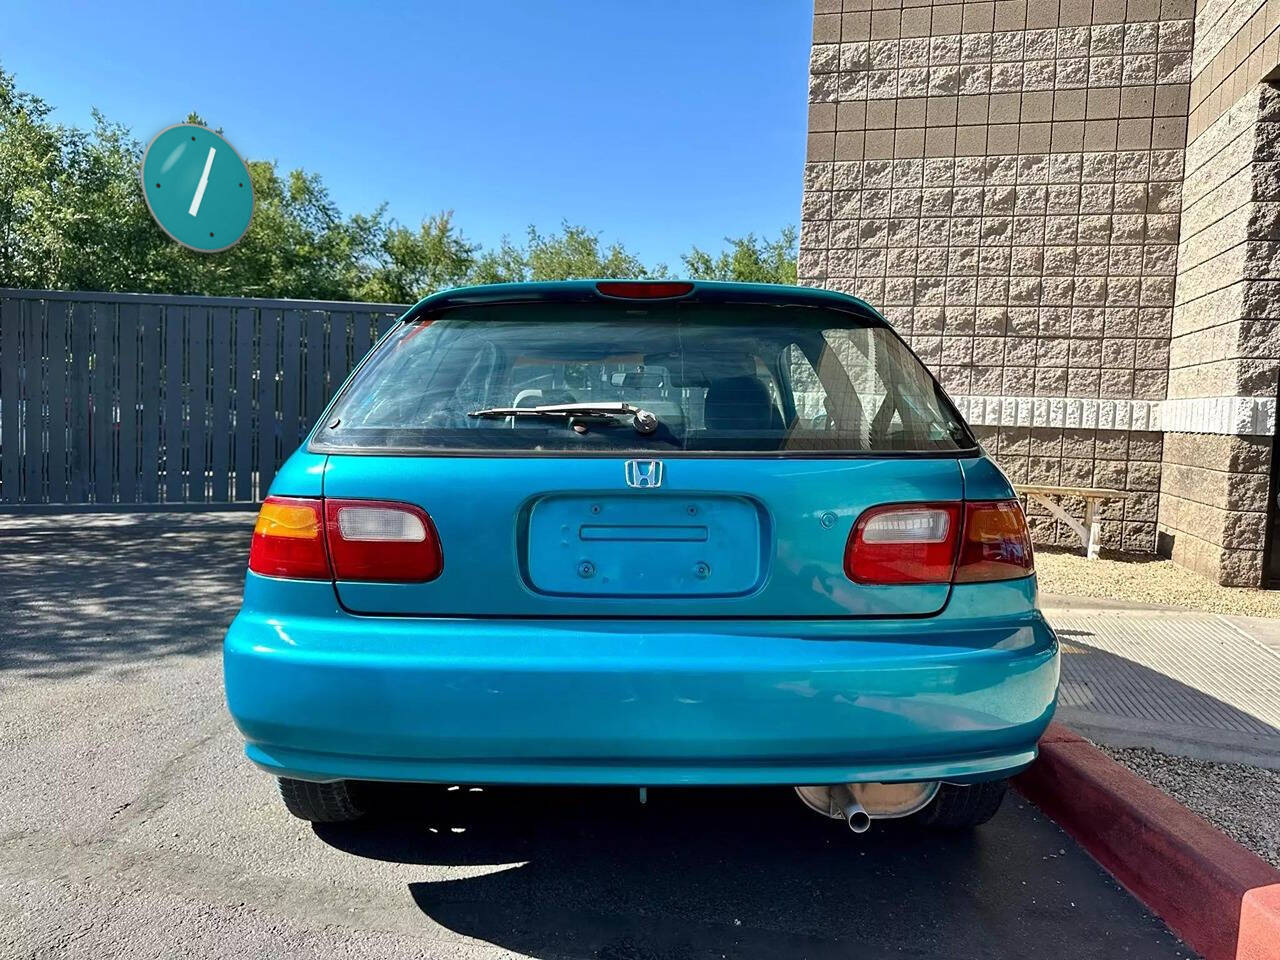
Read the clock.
7:05
